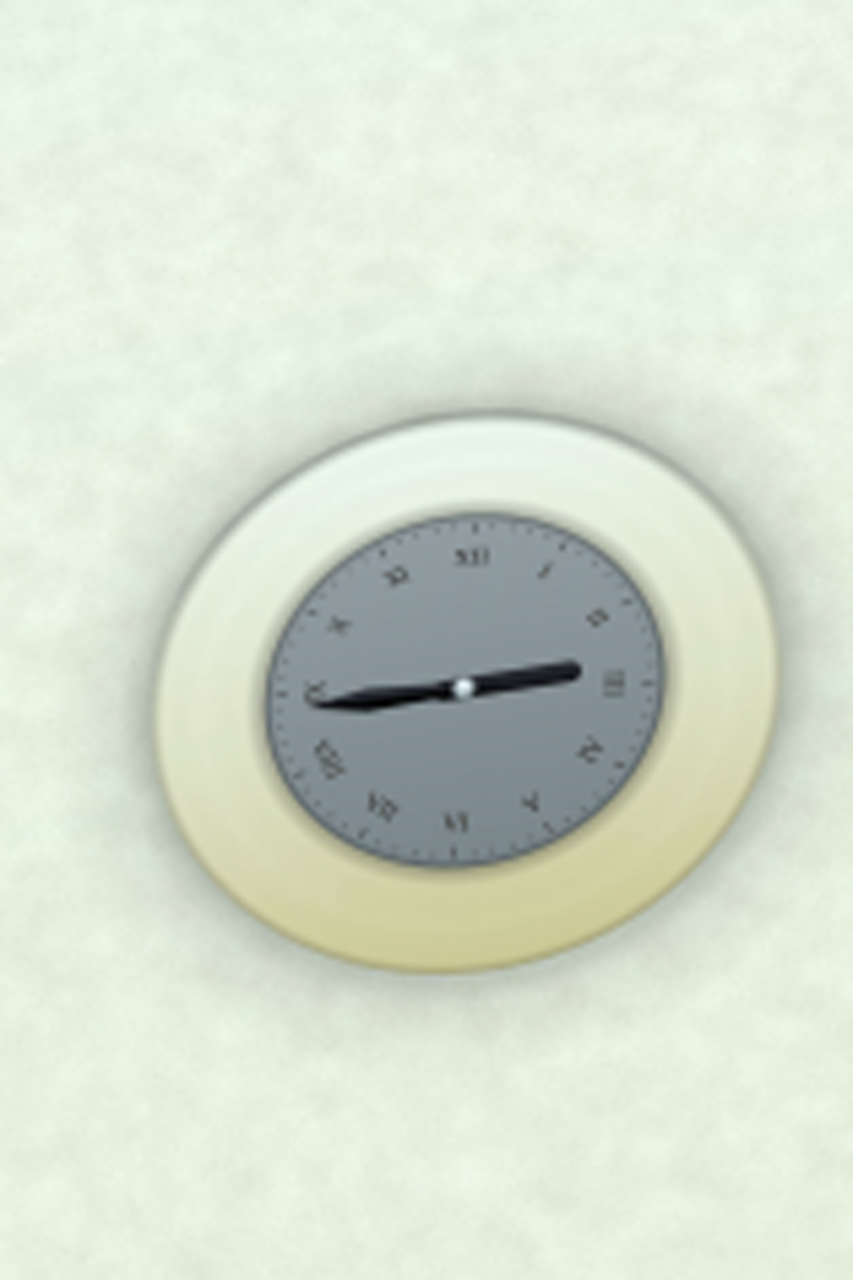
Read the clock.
2:44
